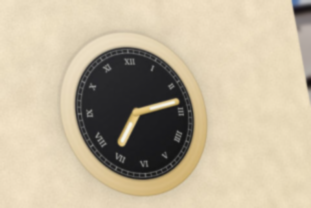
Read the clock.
7:13
